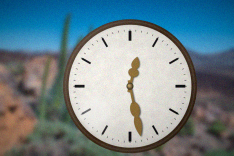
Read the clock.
12:28
